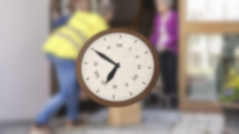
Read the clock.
6:50
